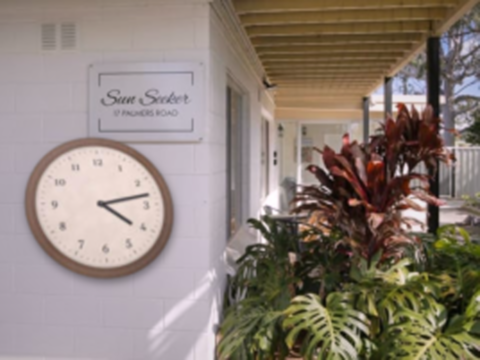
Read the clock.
4:13
